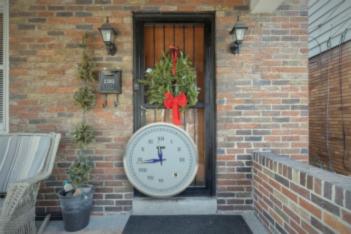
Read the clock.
11:44
